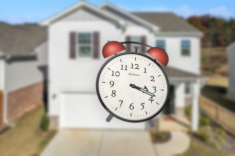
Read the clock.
3:18
